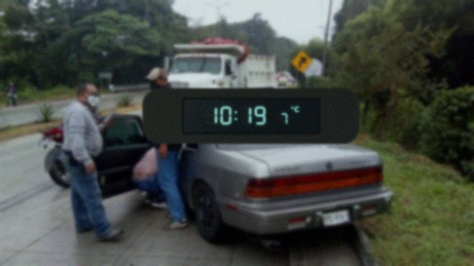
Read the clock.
10:19
